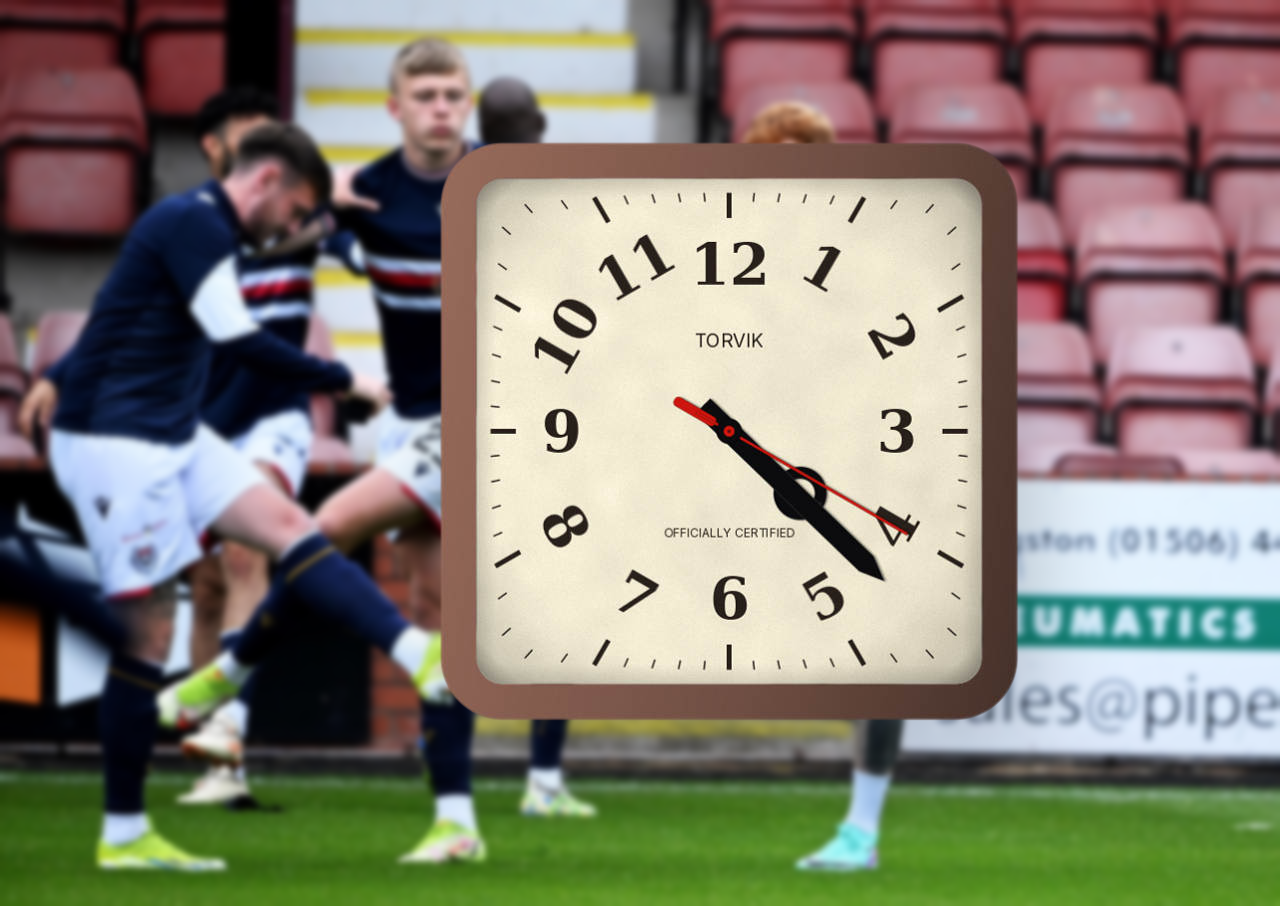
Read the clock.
4:22:20
